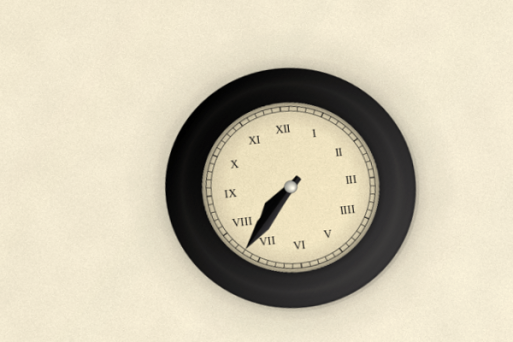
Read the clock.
7:37
